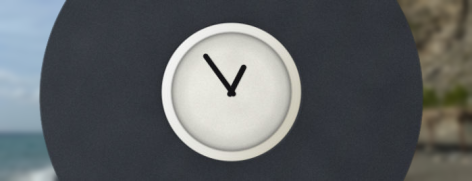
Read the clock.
12:54
